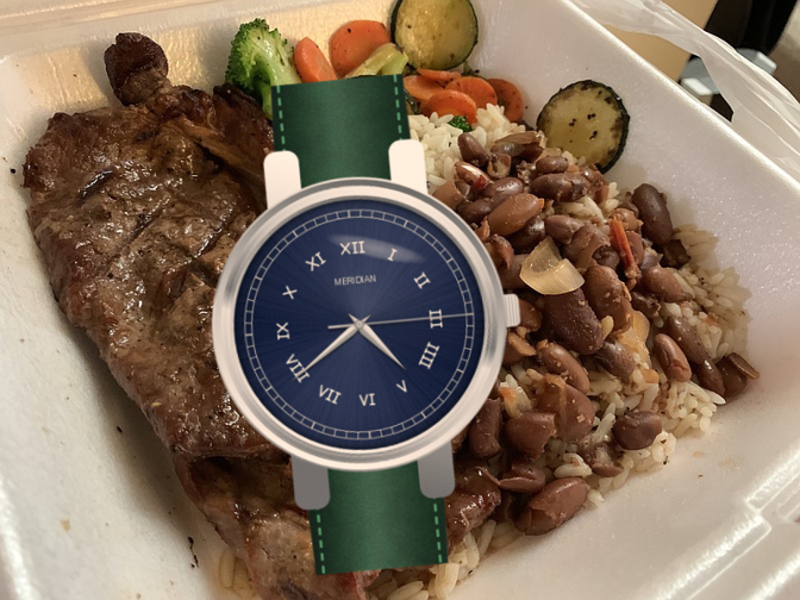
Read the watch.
4:39:15
